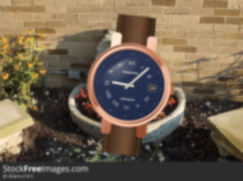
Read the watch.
9:07
